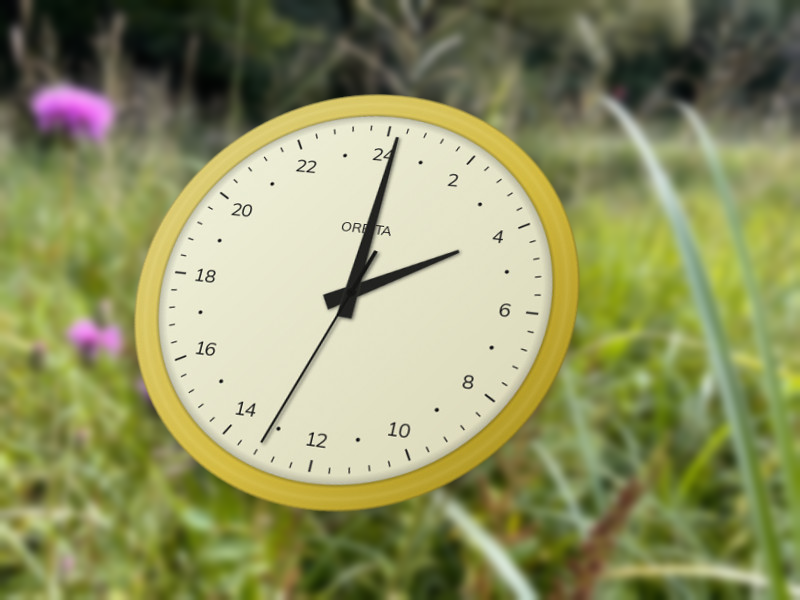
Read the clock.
4:00:33
